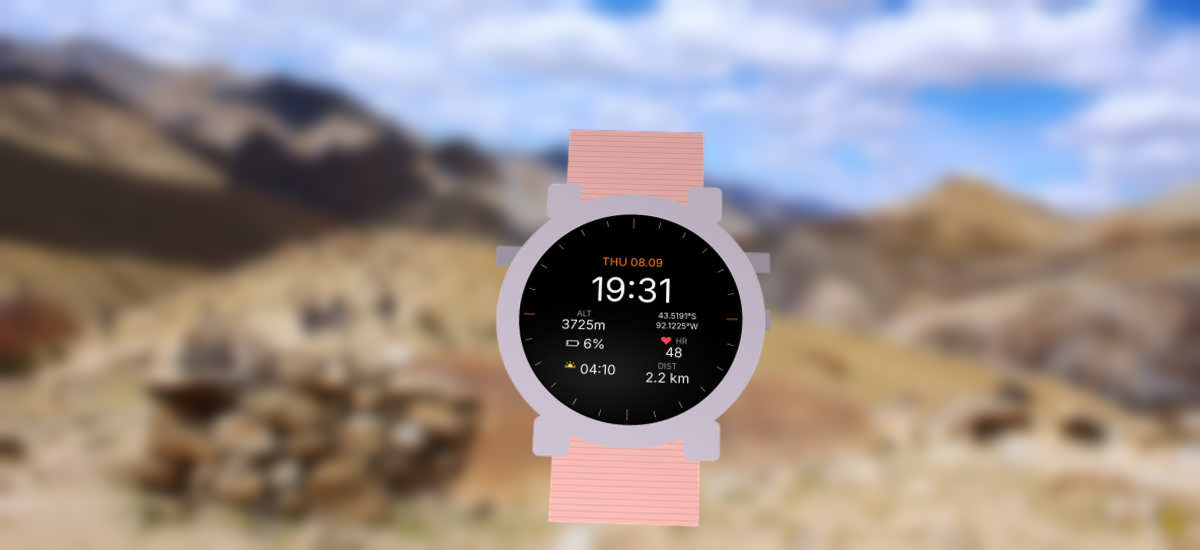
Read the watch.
19:31
